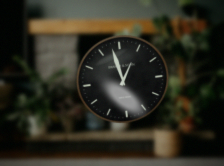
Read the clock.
12:58
